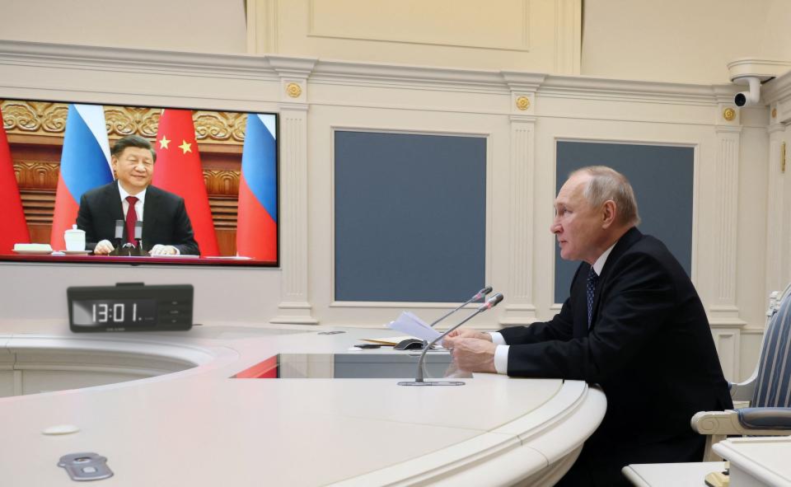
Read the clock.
13:01
